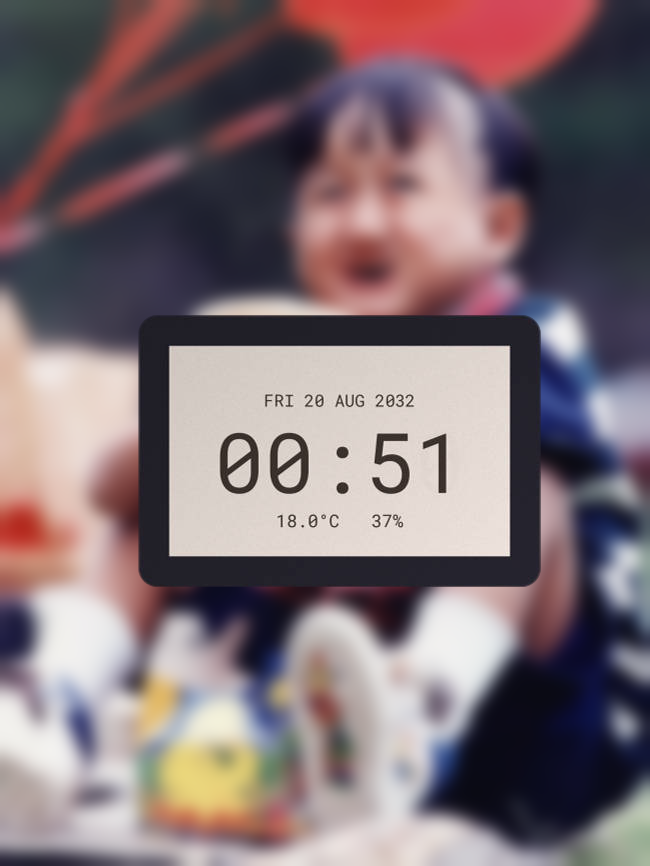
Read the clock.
0:51
